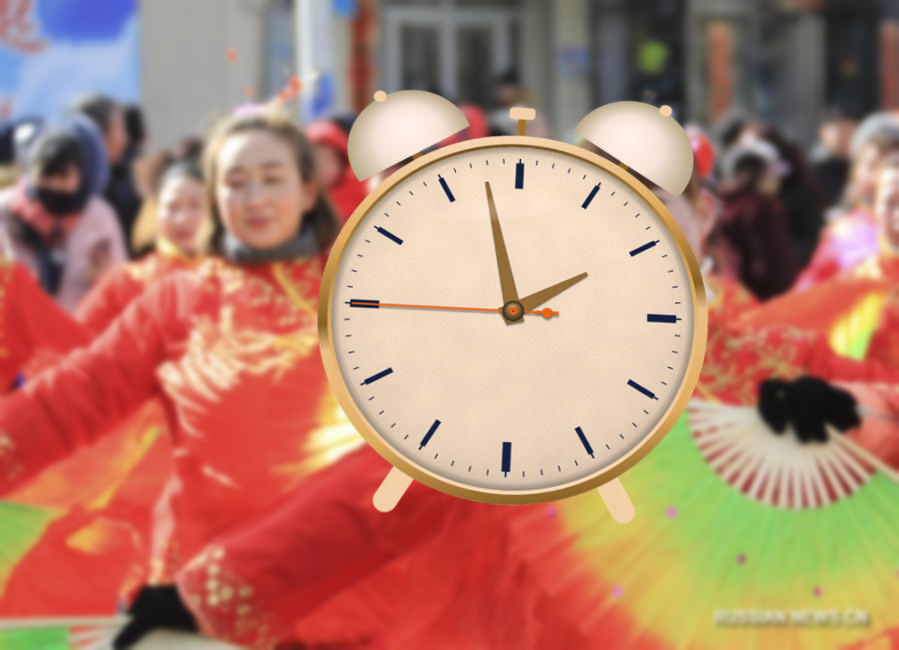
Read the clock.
1:57:45
